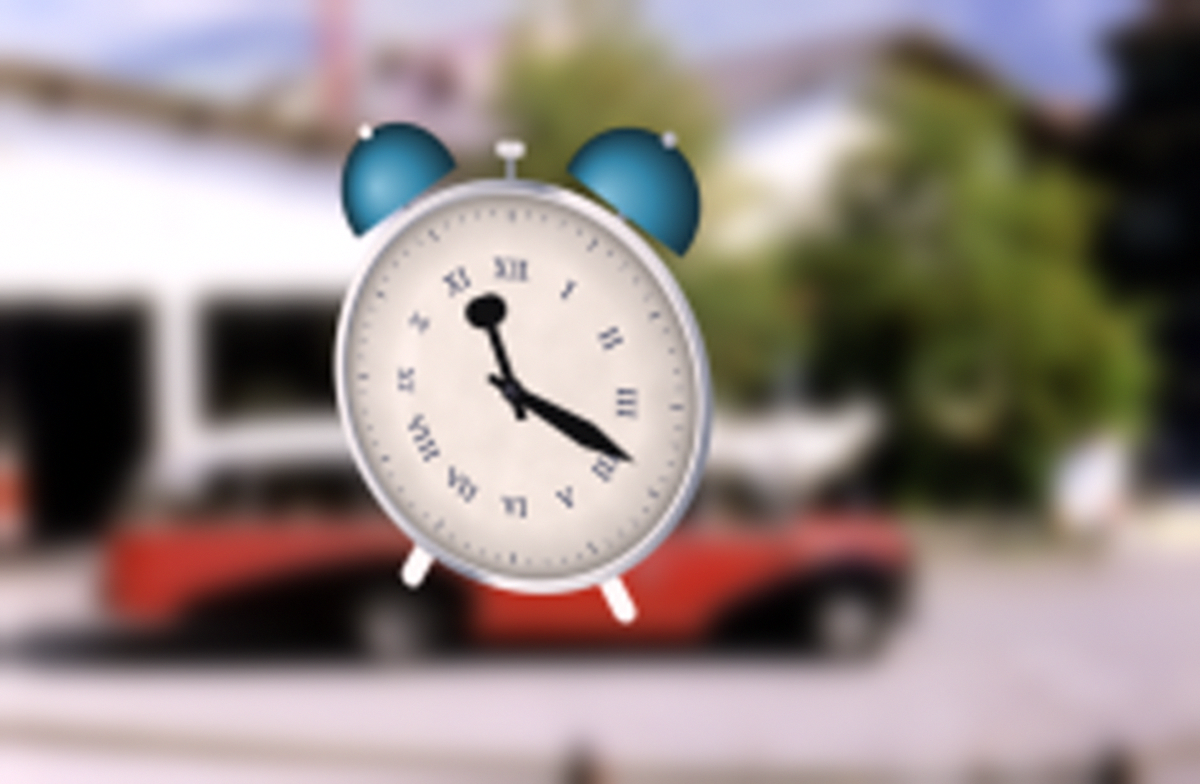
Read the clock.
11:19
